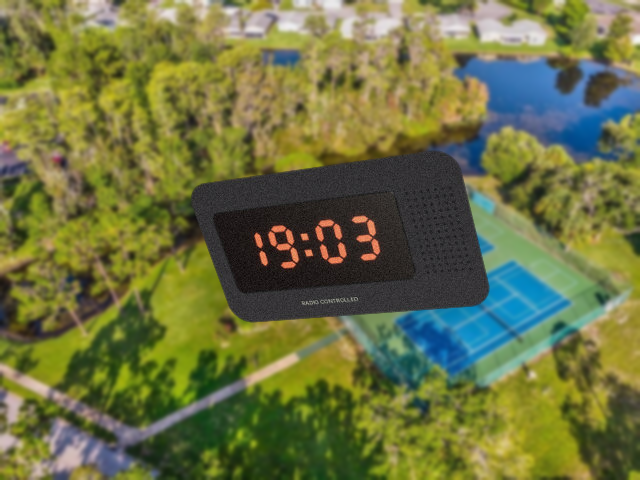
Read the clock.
19:03
